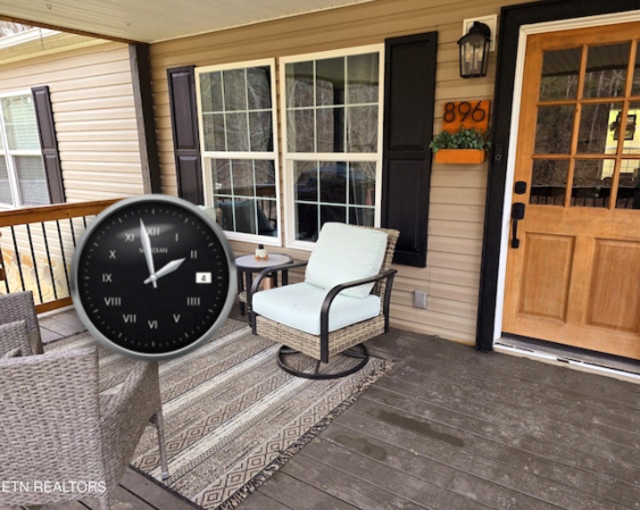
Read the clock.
1:58
